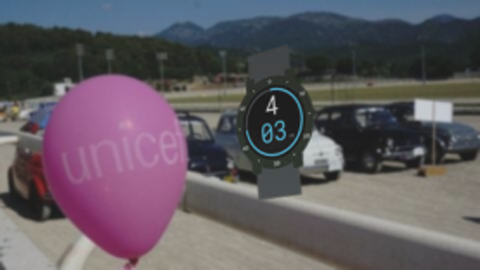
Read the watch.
4:03
